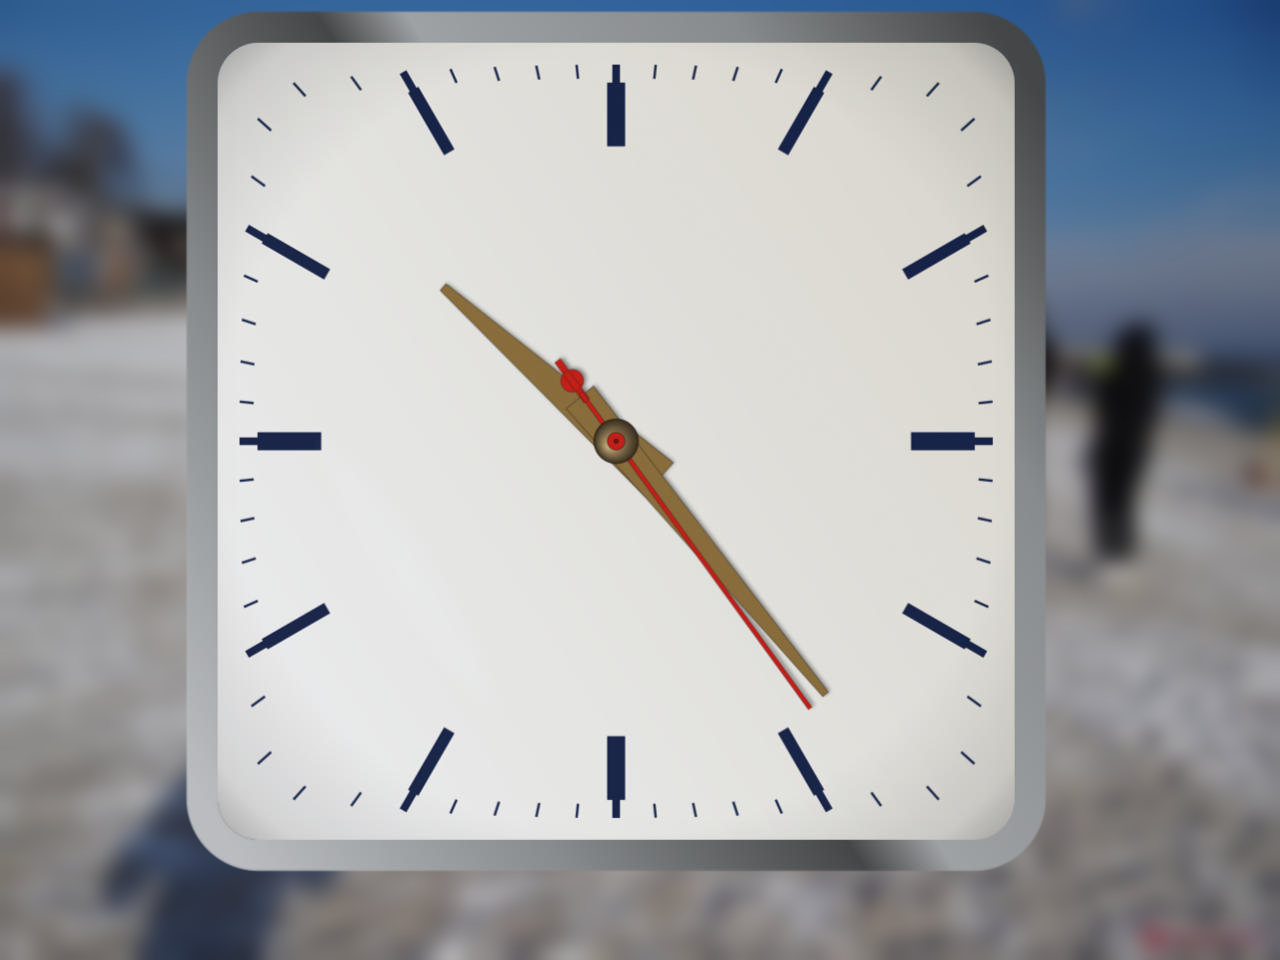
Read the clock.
10:23:24
